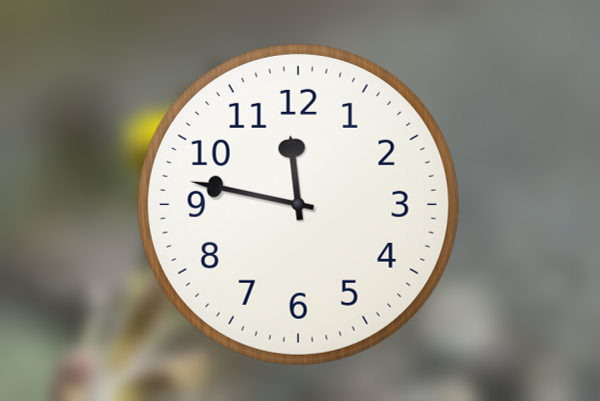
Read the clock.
11:47
